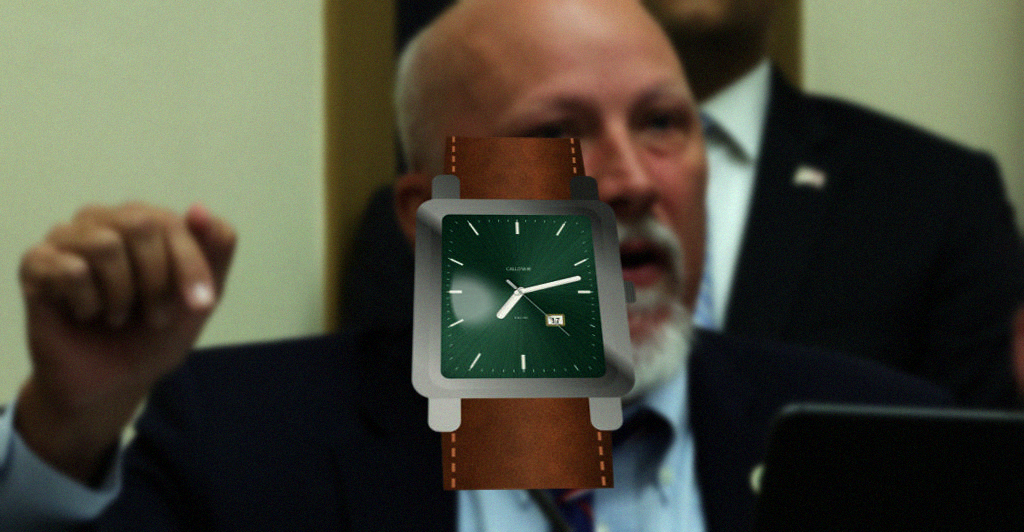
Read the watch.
7:12:23
